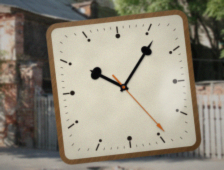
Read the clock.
10:06:24
